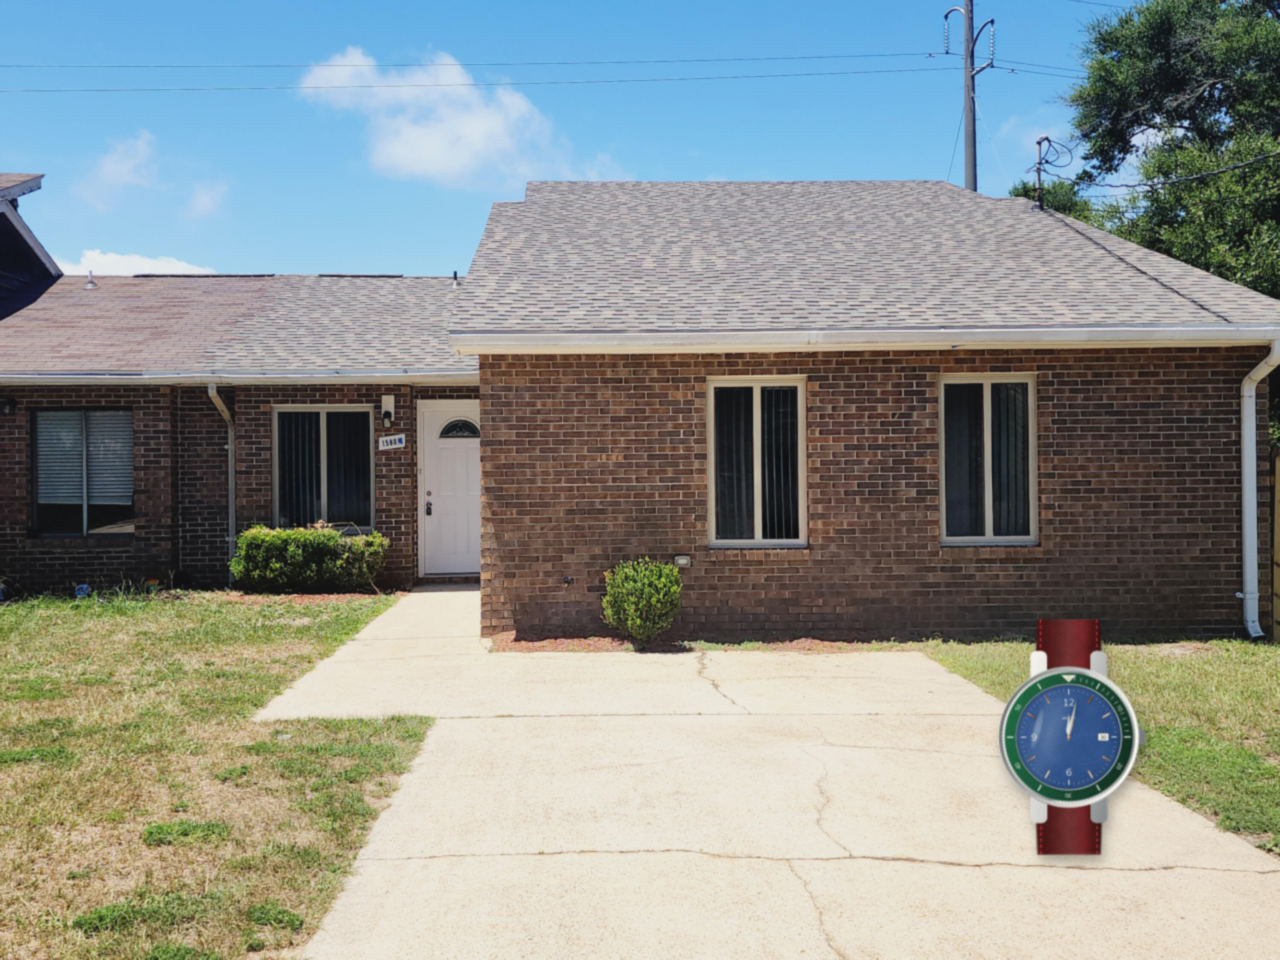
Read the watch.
12:02
